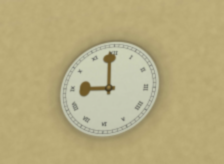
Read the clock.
8:59
